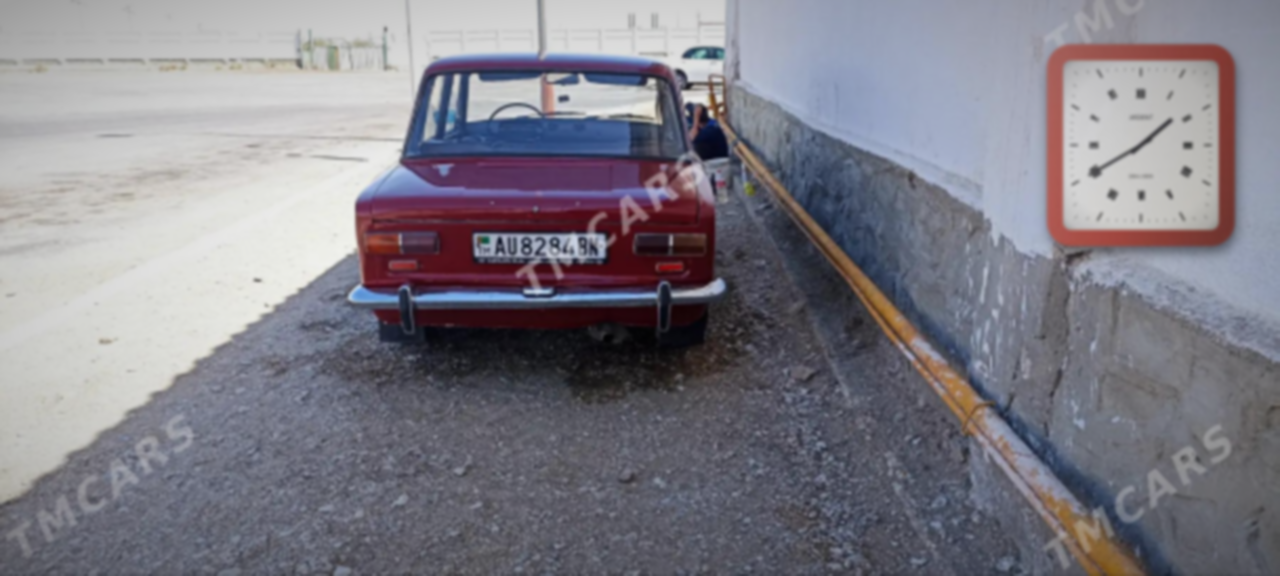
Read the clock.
1:40
